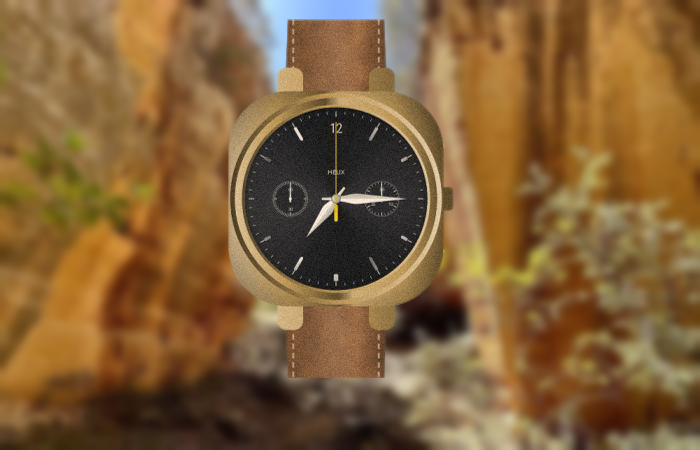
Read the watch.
7:15
